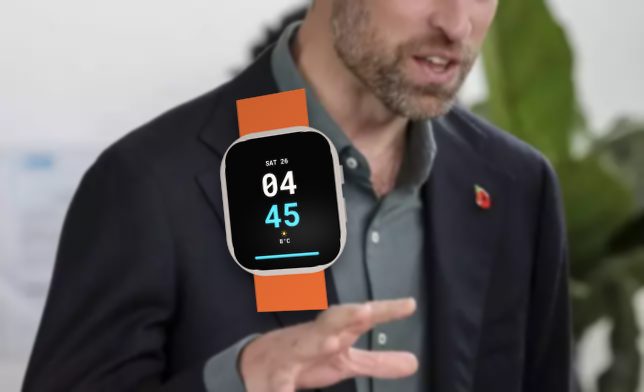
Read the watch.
4:45
